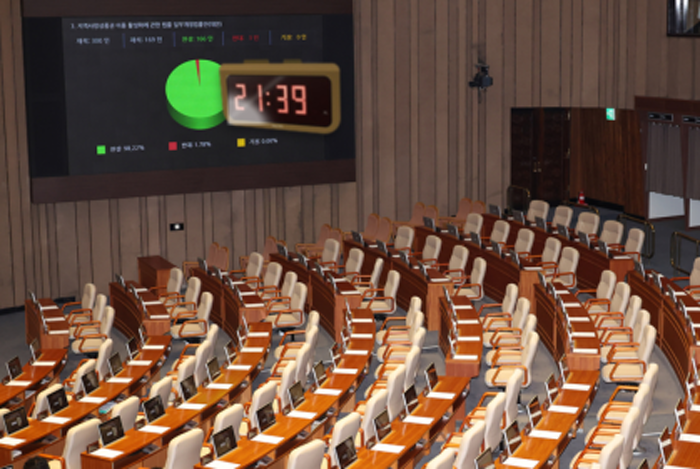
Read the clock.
21:39
